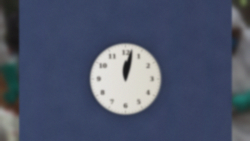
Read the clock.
12:02
